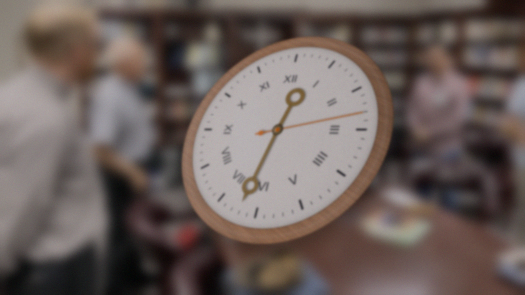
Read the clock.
12:32:13
